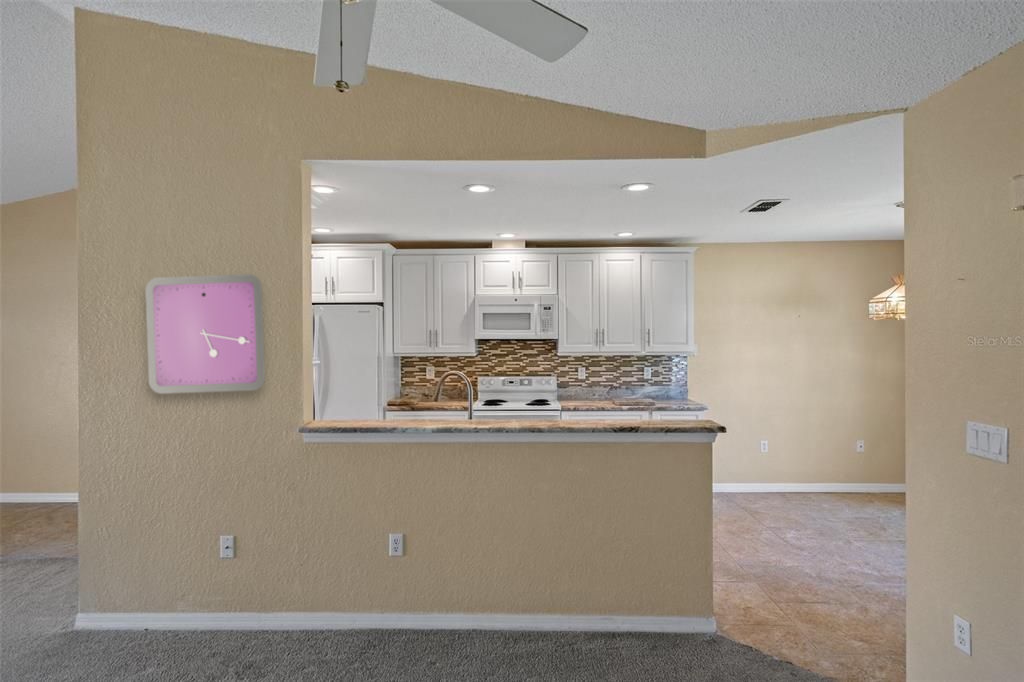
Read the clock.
5:17
